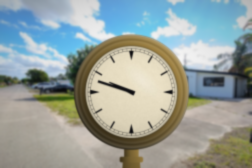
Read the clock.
9:48
